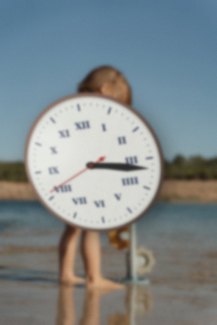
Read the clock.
3:16:41
